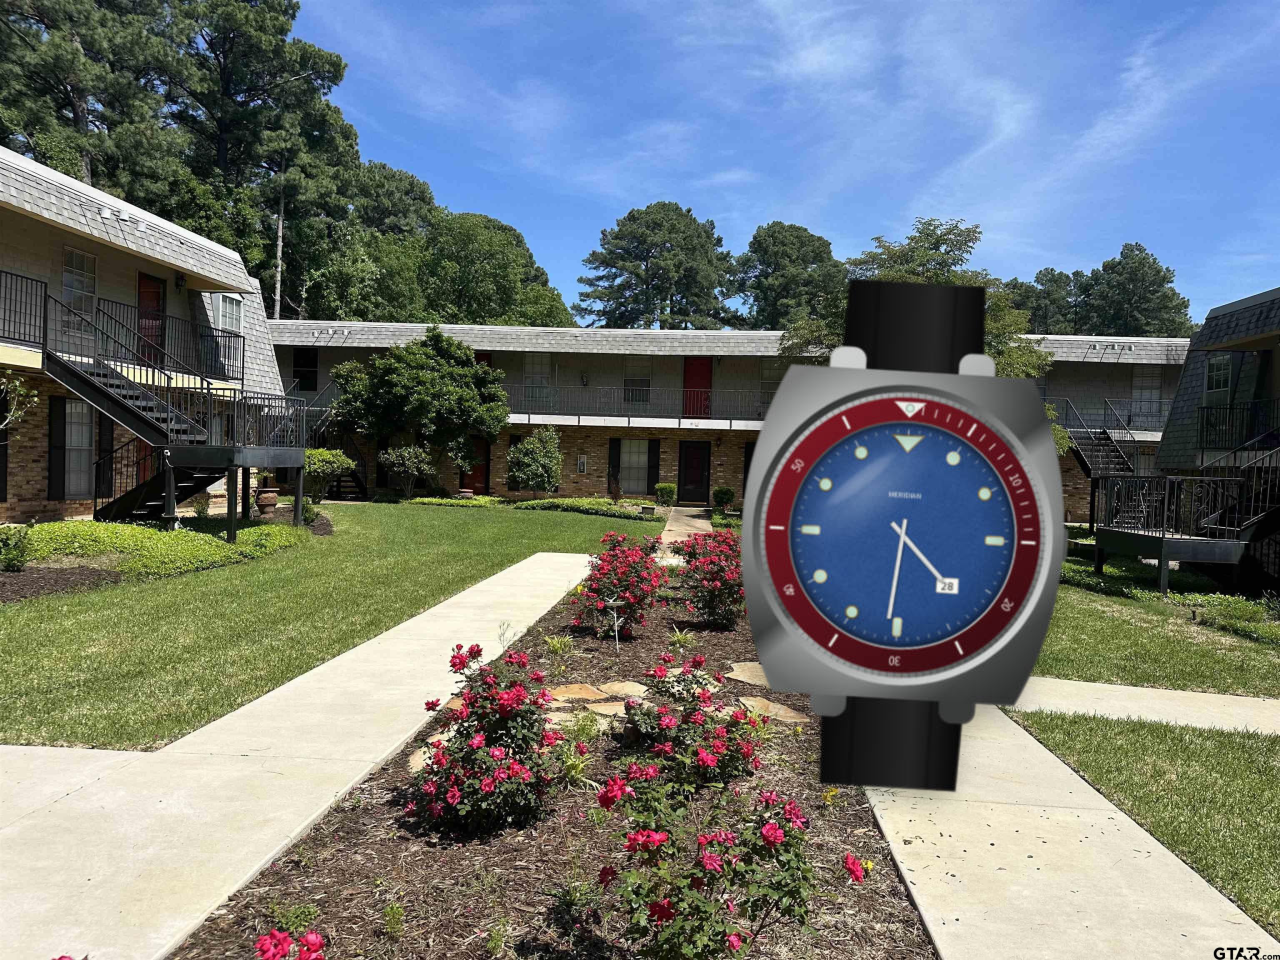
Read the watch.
4:31
